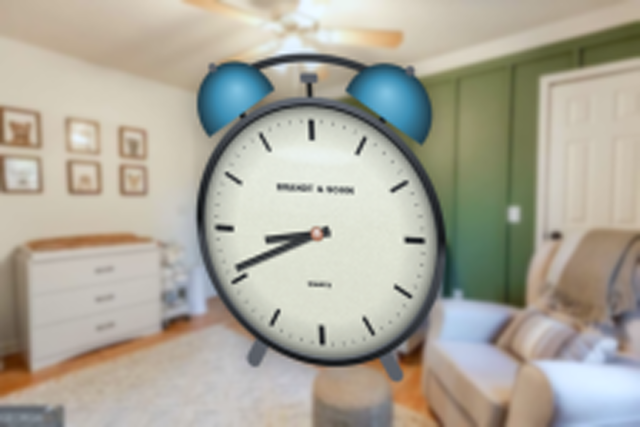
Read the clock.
8:41
